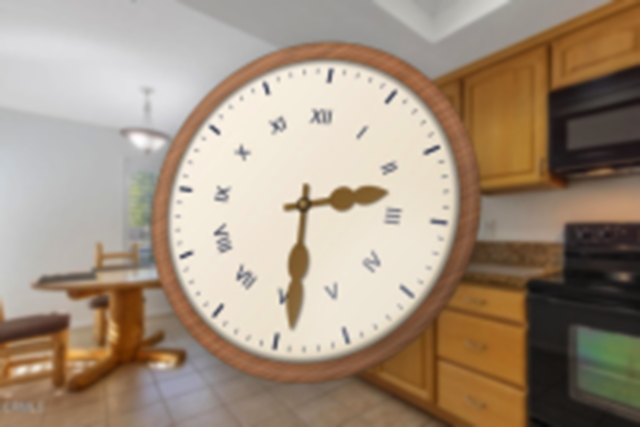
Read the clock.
2:29
